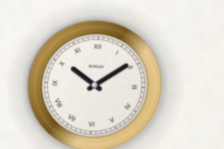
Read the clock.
10:09
